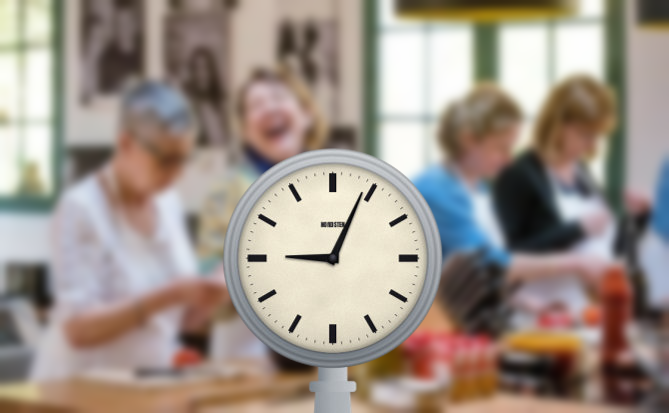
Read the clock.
9:04
